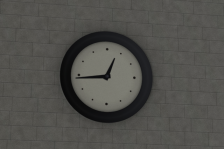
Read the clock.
12:44
